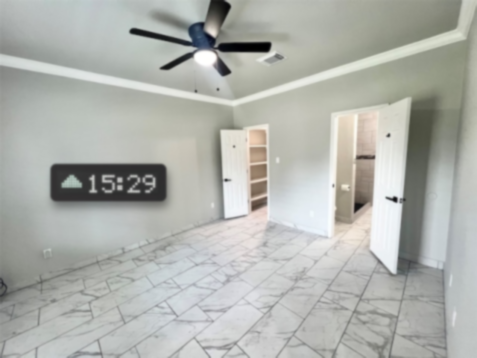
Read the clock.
15:29
